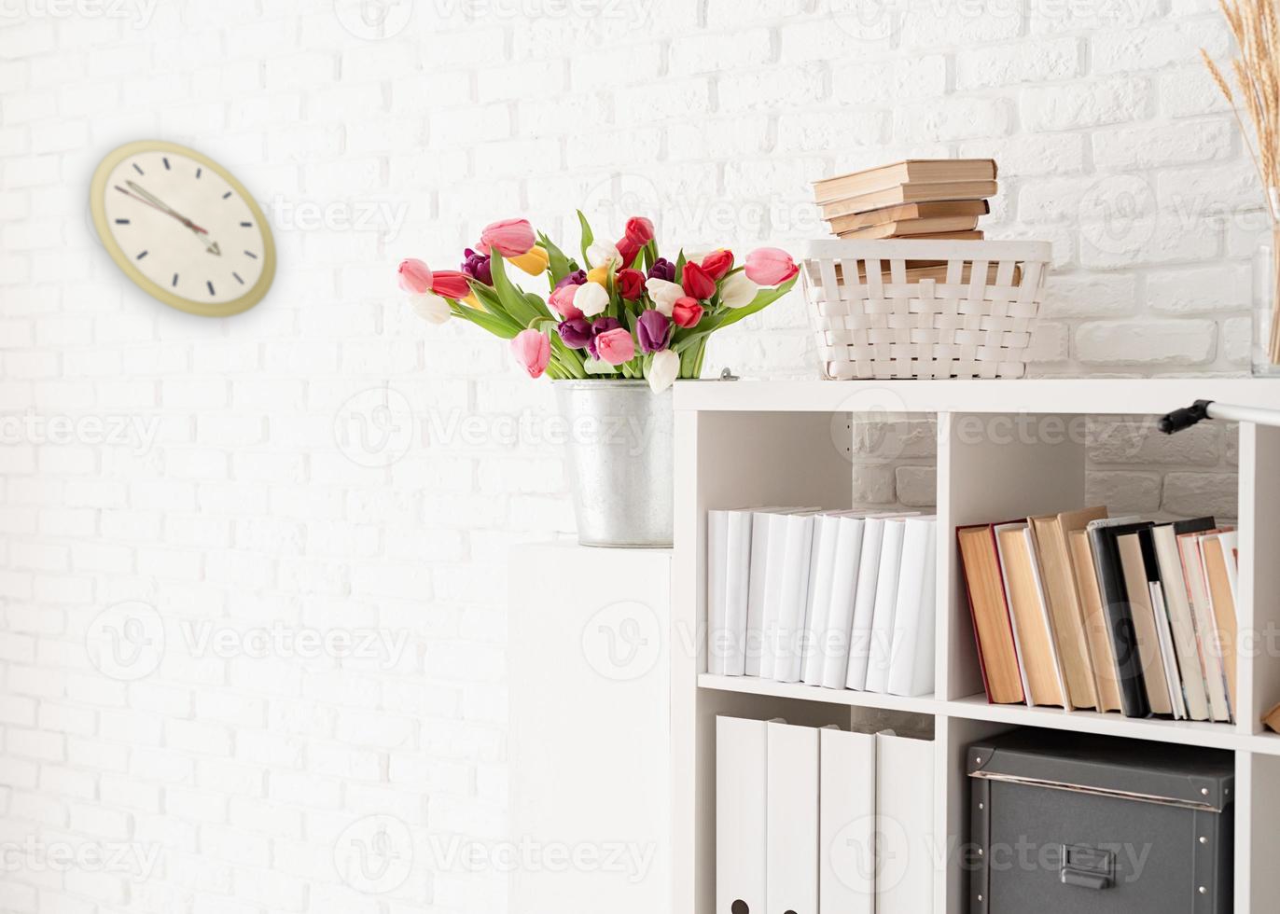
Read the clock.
4:51:50
